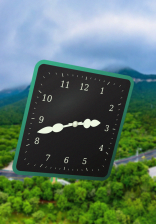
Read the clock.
2:42
